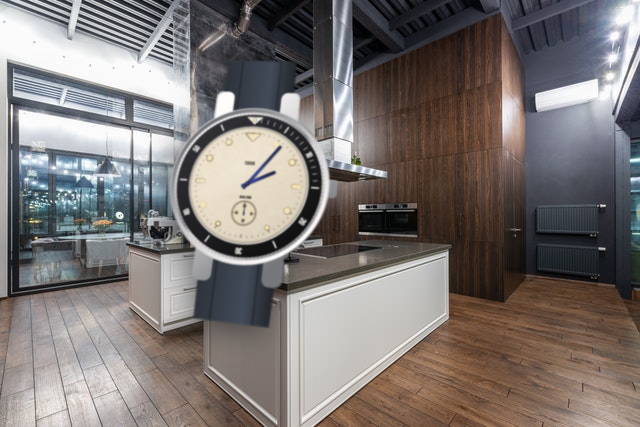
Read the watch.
2:06
